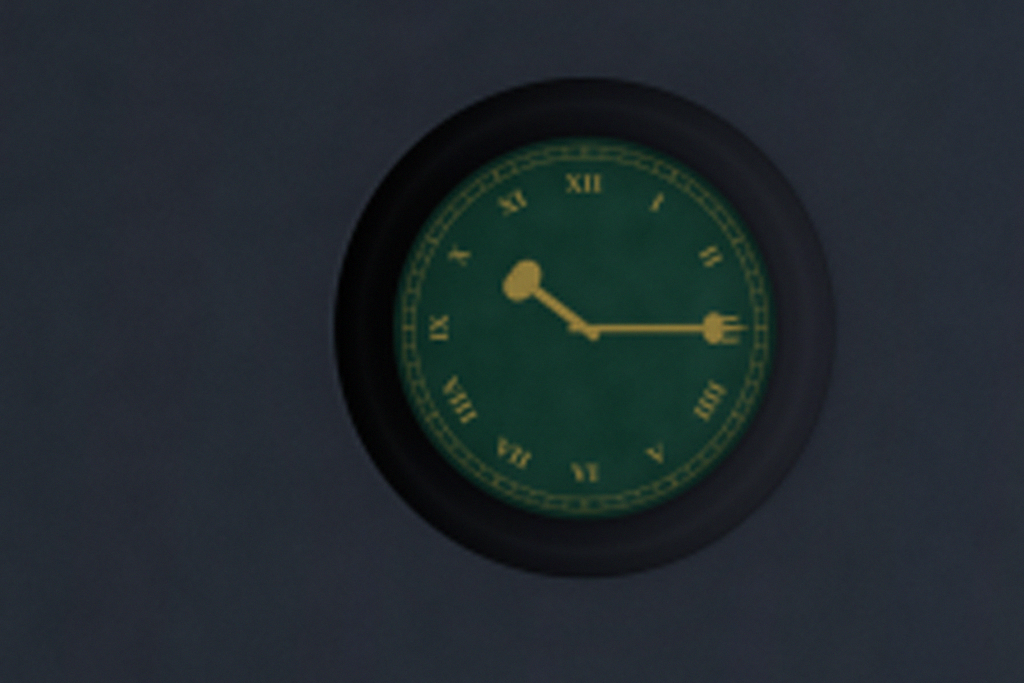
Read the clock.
10:15
